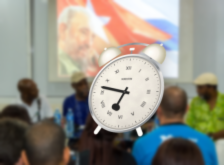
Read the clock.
6:47
